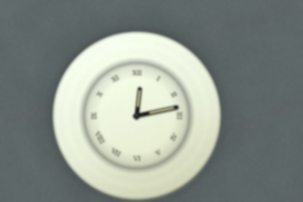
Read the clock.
12:13
